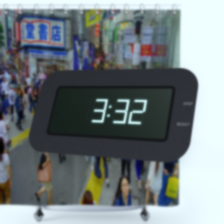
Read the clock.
3:32
